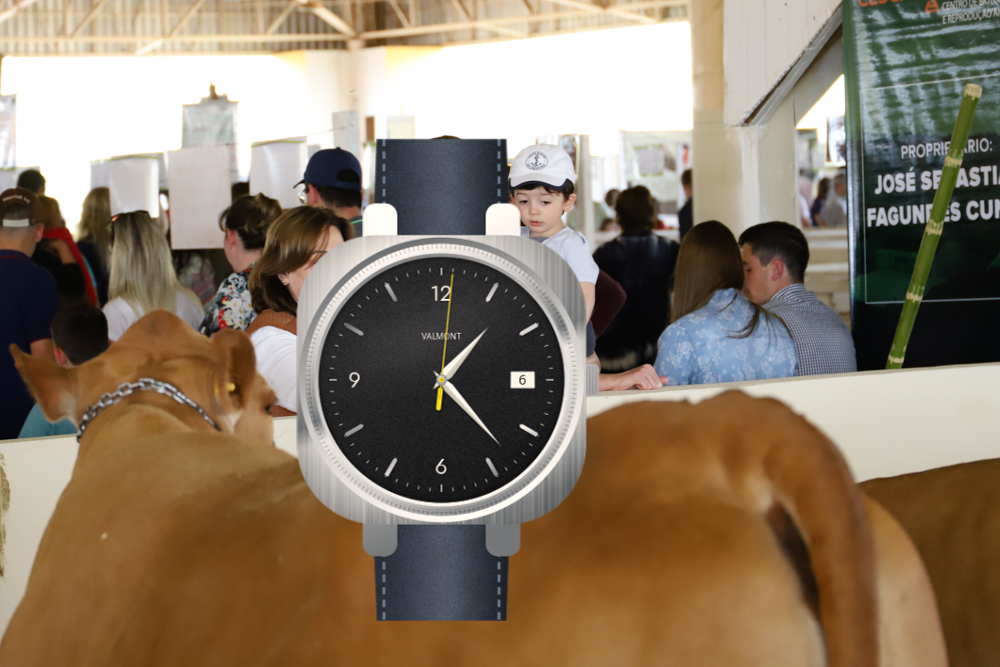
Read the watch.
1:23:01
